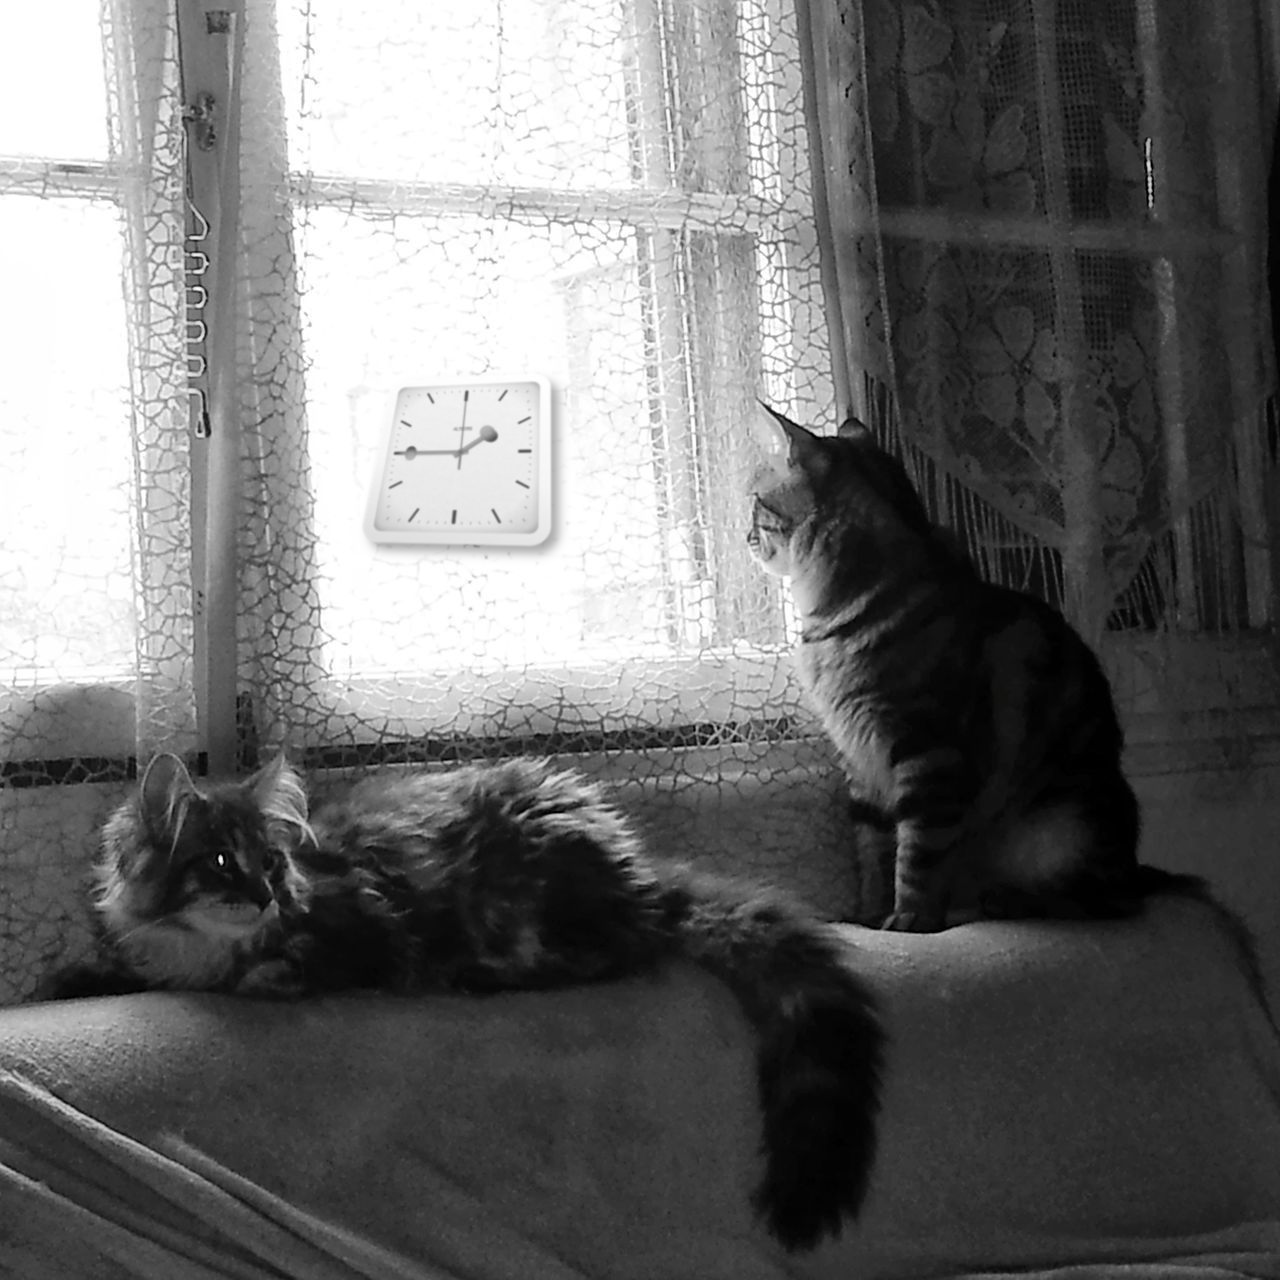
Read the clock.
1:45:00
